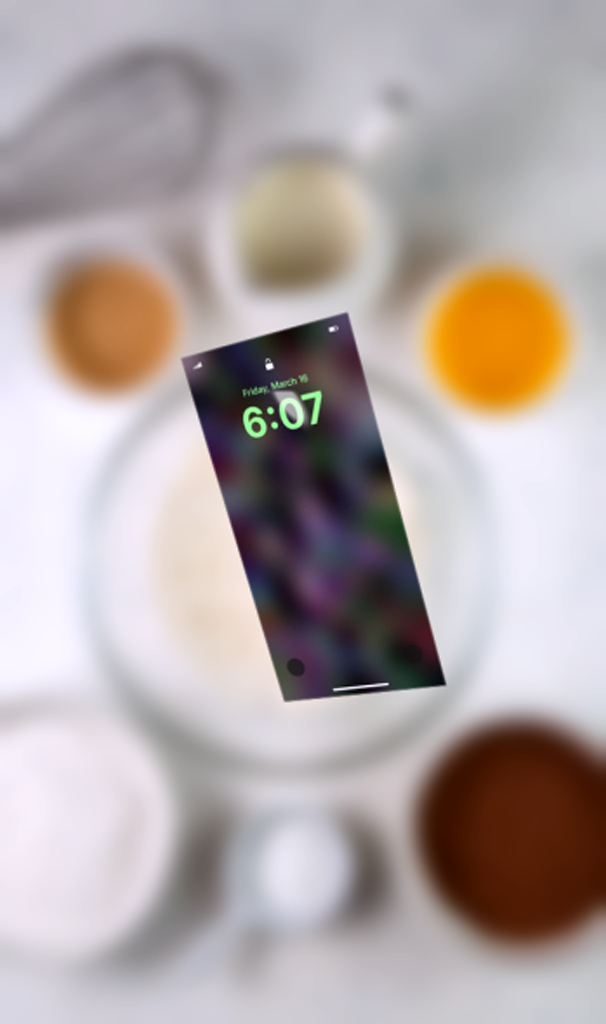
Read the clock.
6:07
